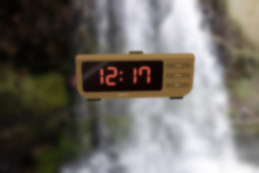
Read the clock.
12:17
